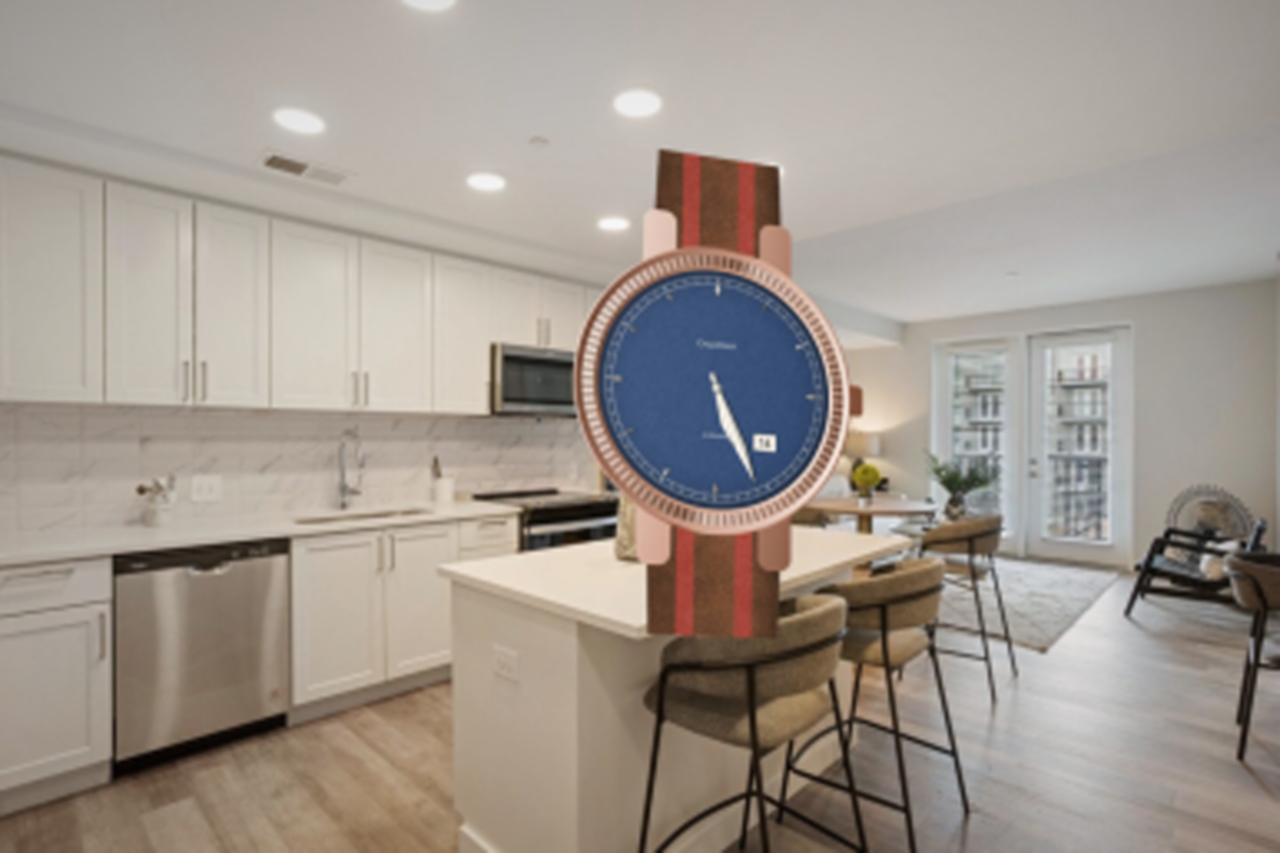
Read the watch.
5:26
